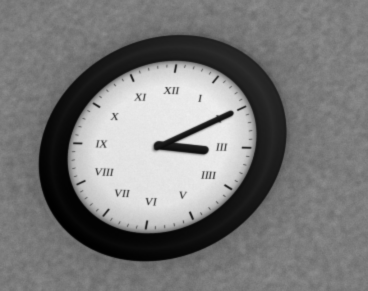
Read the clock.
3:10
